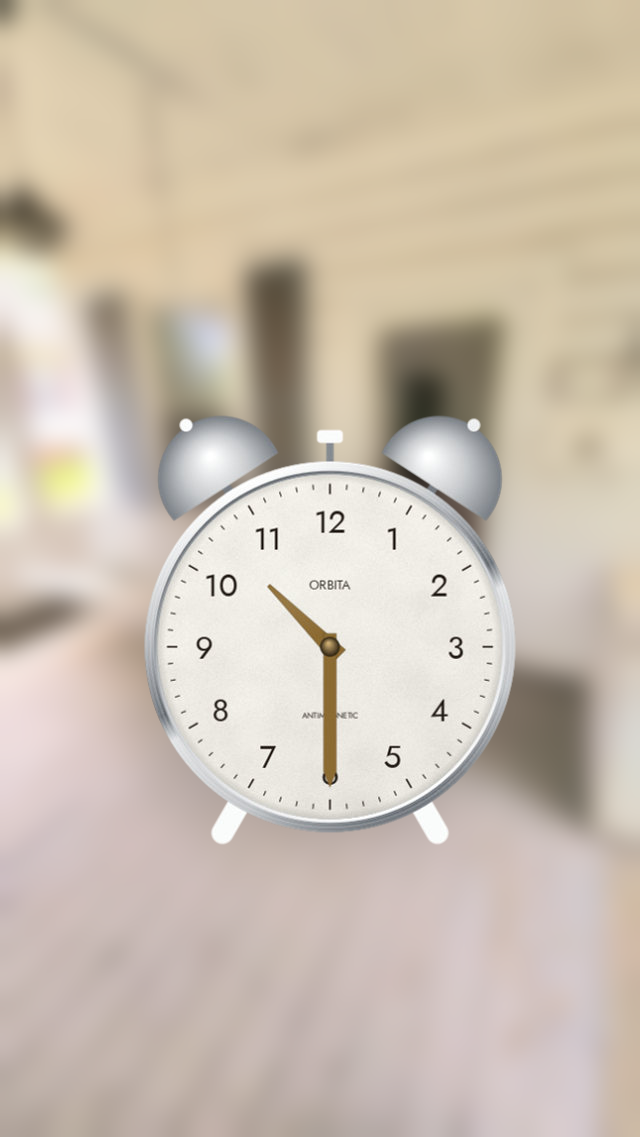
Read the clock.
10:30
